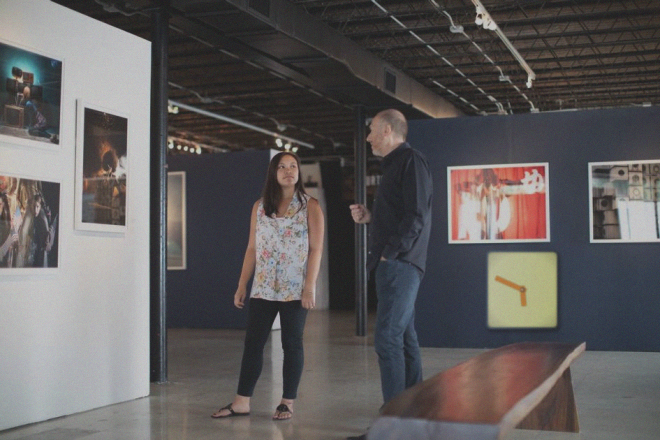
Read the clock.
5:49
